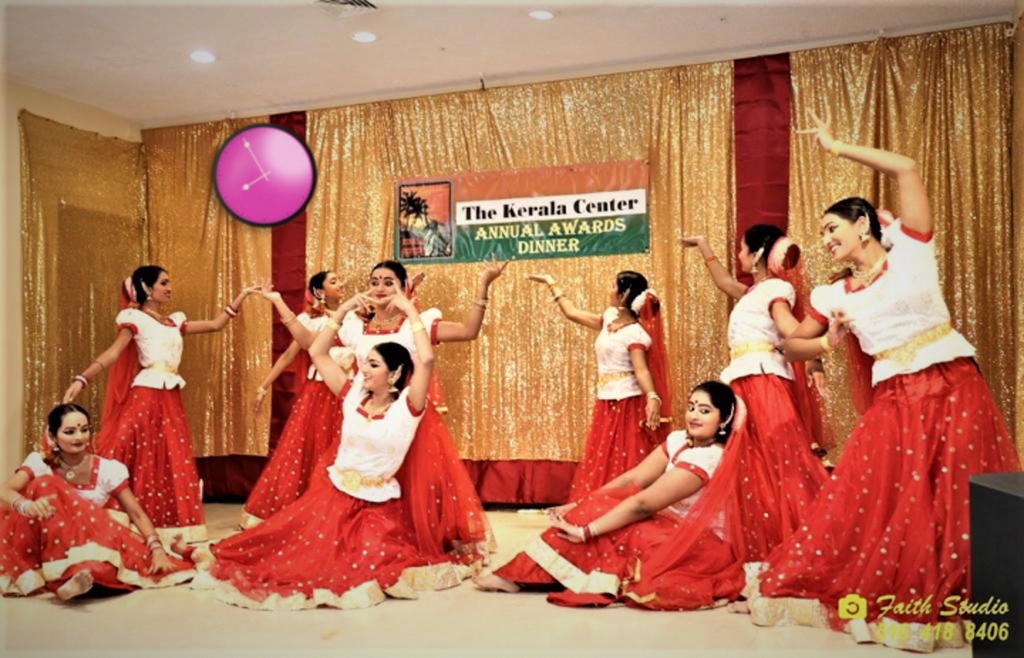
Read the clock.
7:55
